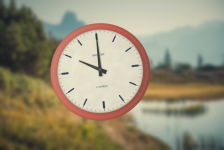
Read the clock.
10:00
